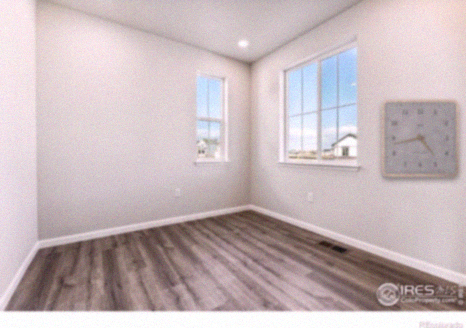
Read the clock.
4:43
